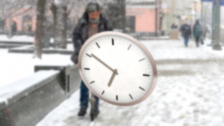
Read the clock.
6:51
